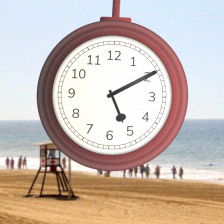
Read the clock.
5:10
